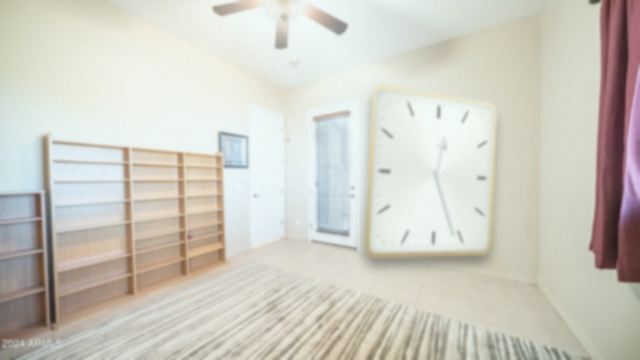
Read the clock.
12:26
